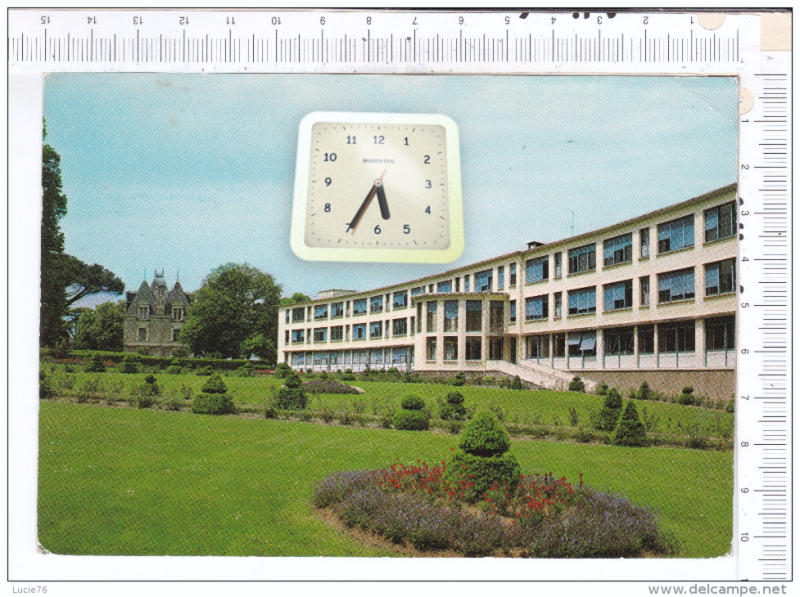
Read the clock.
5:34:34
